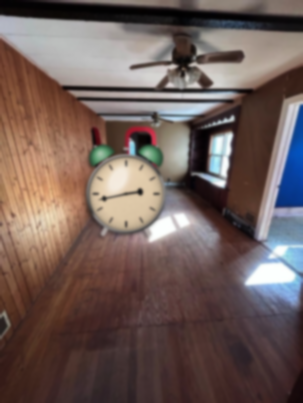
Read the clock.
2:43
